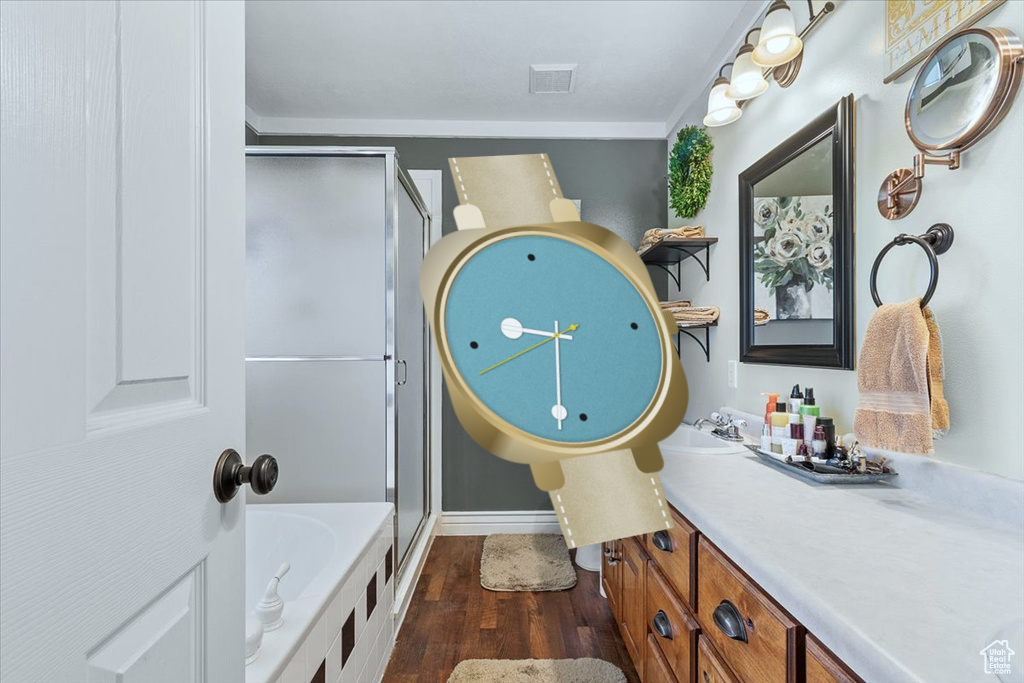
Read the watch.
9:32:42
